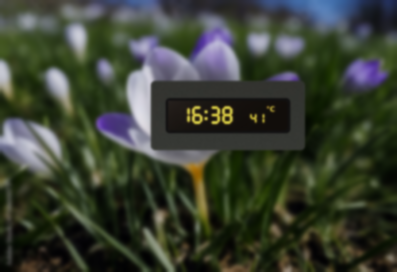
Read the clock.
16:38
